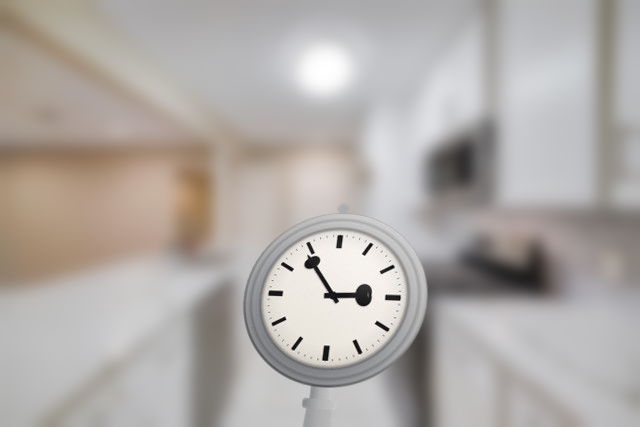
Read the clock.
2:54
